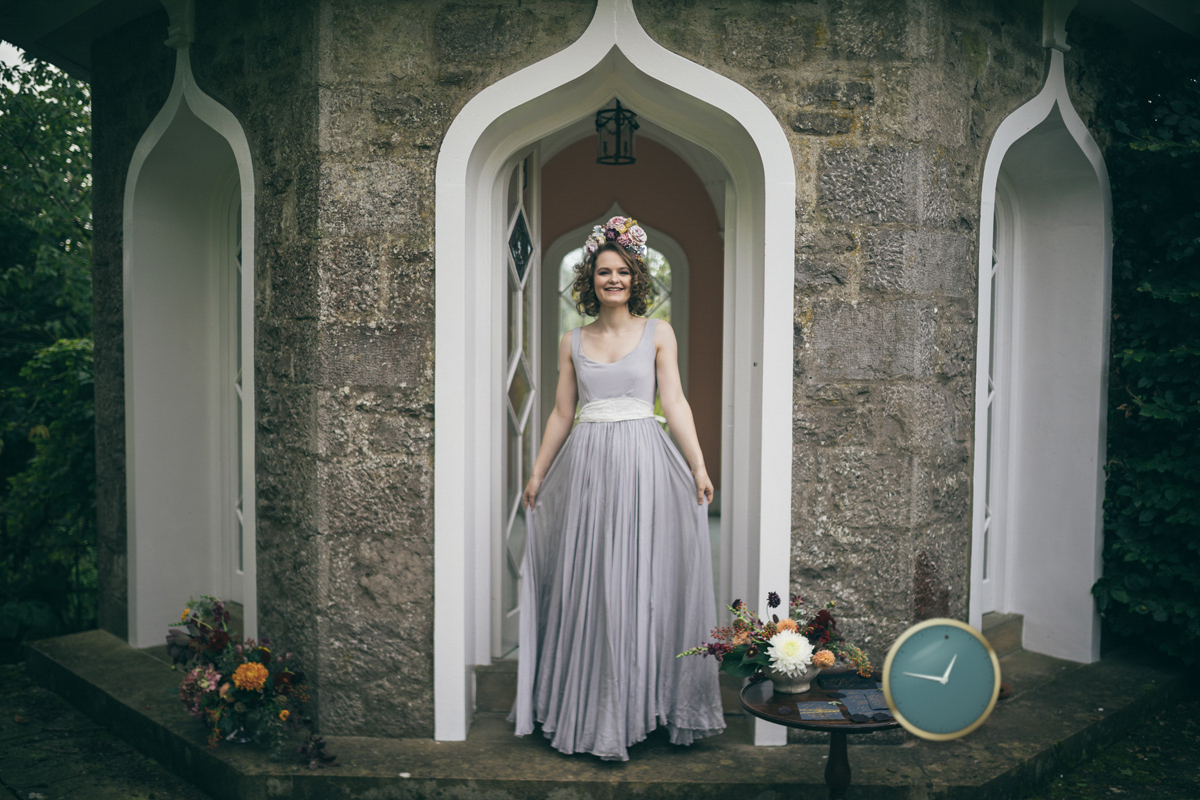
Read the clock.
12:46
